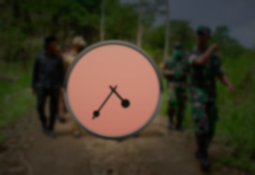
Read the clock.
4:36
